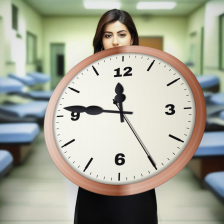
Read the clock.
11:46:25
